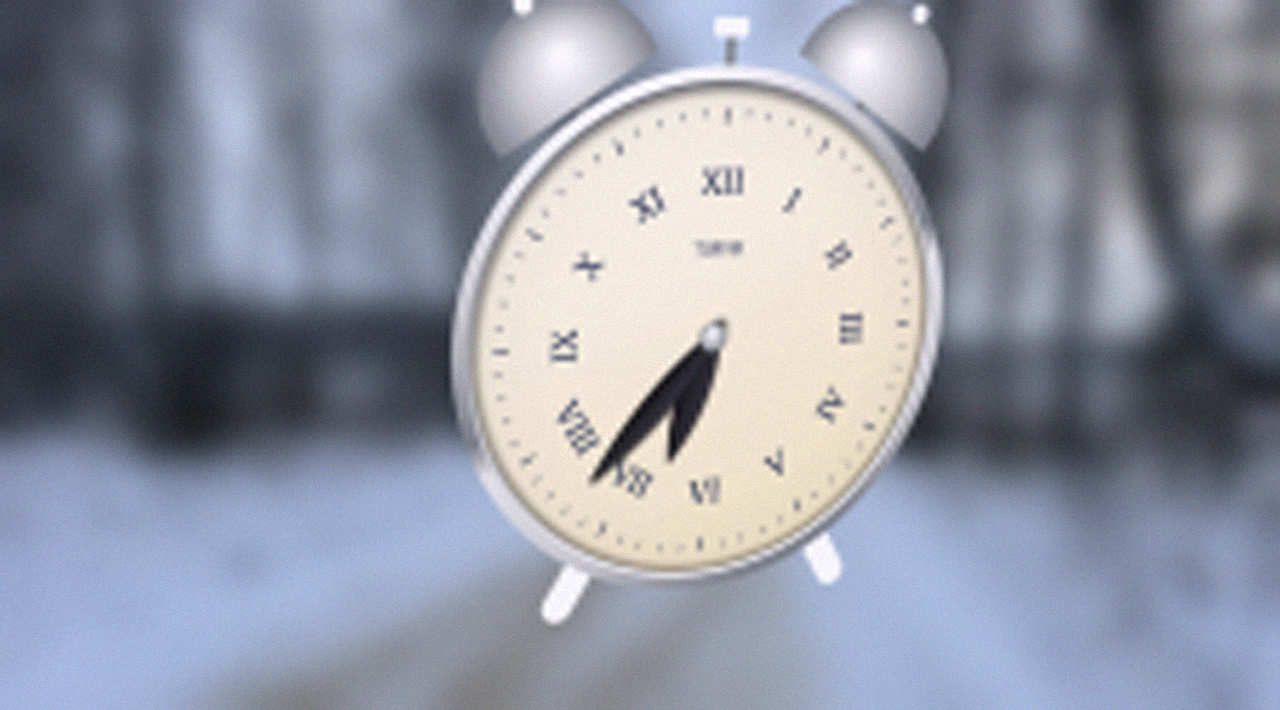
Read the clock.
6:37
